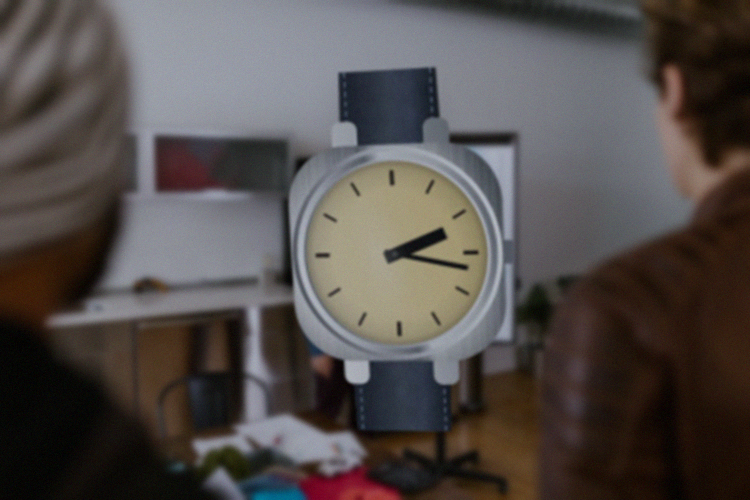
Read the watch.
2:17
